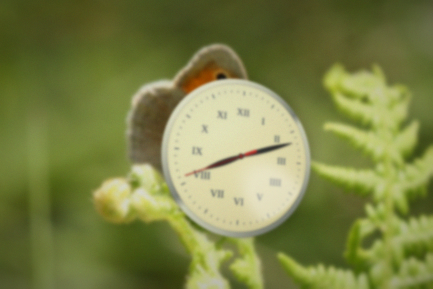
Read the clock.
8:11:41
